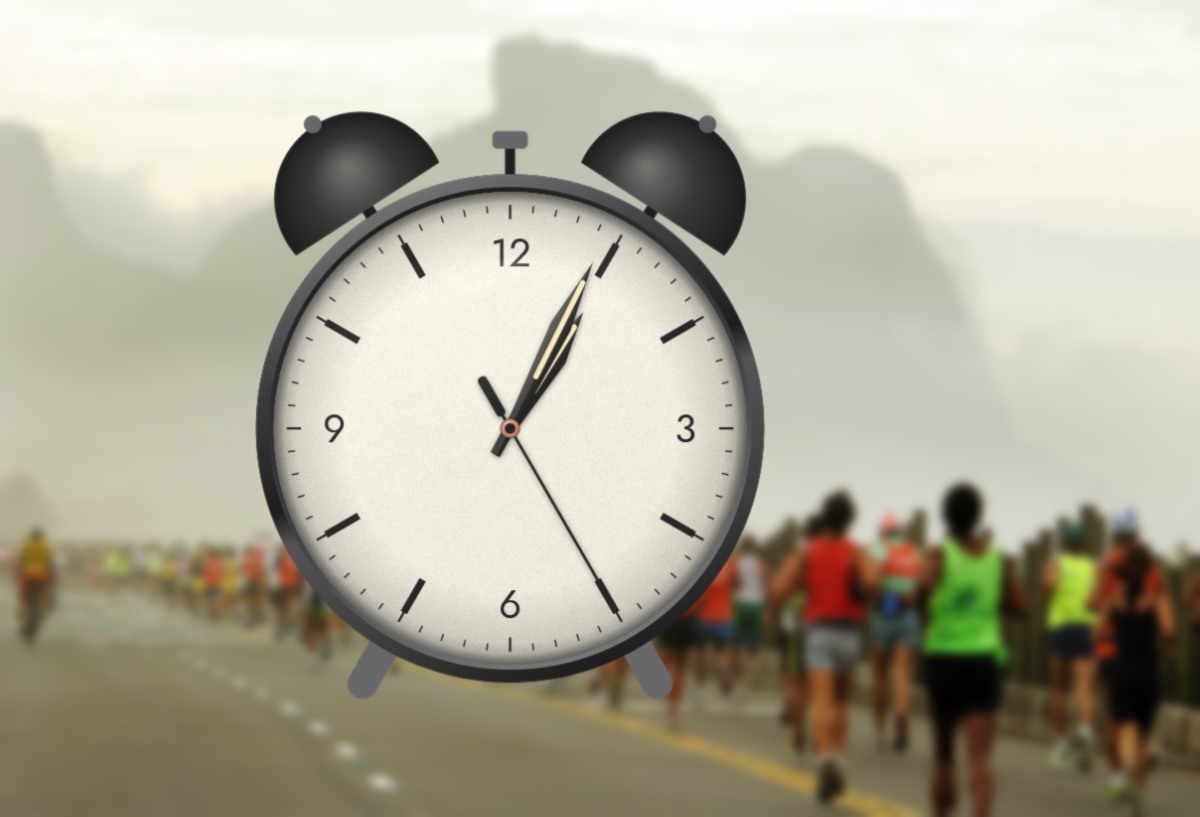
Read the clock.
1:04:25
